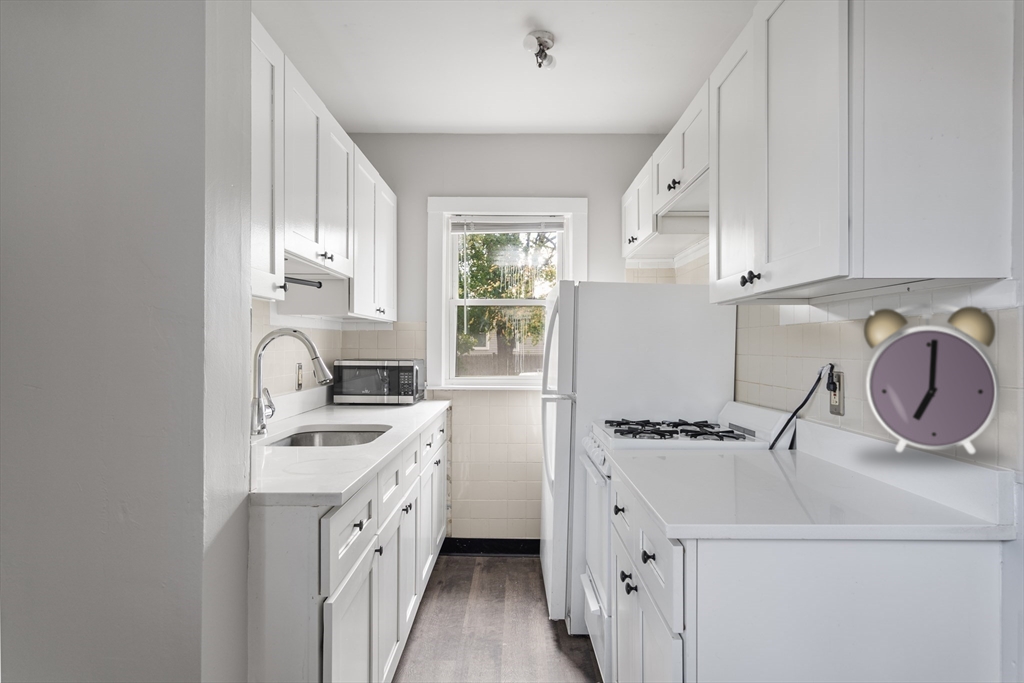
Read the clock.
7:01
